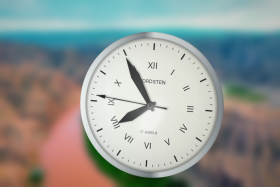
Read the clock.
7:54:46
